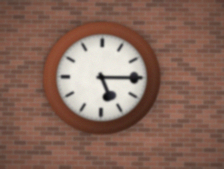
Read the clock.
5:15
